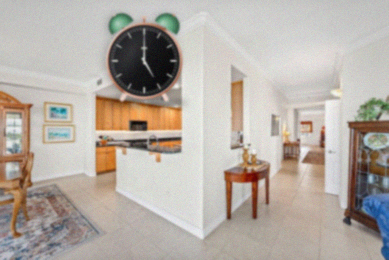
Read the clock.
5:00
